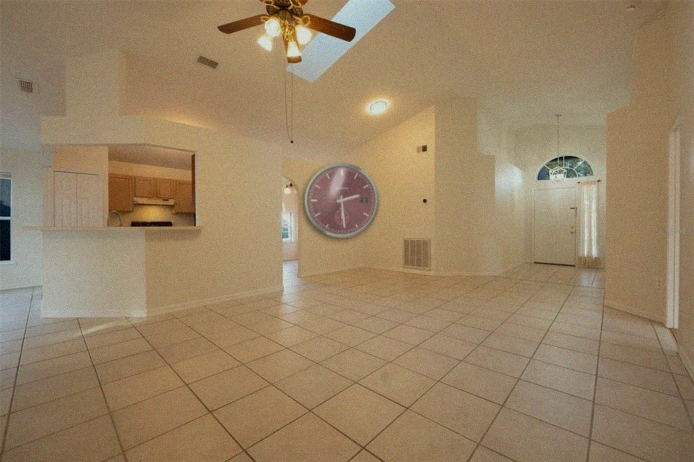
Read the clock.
2:29
